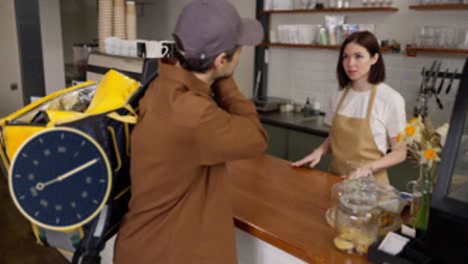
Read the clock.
8:10
